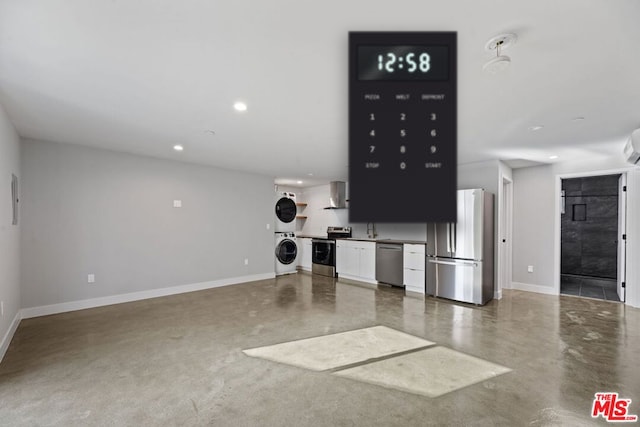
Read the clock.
12:58
